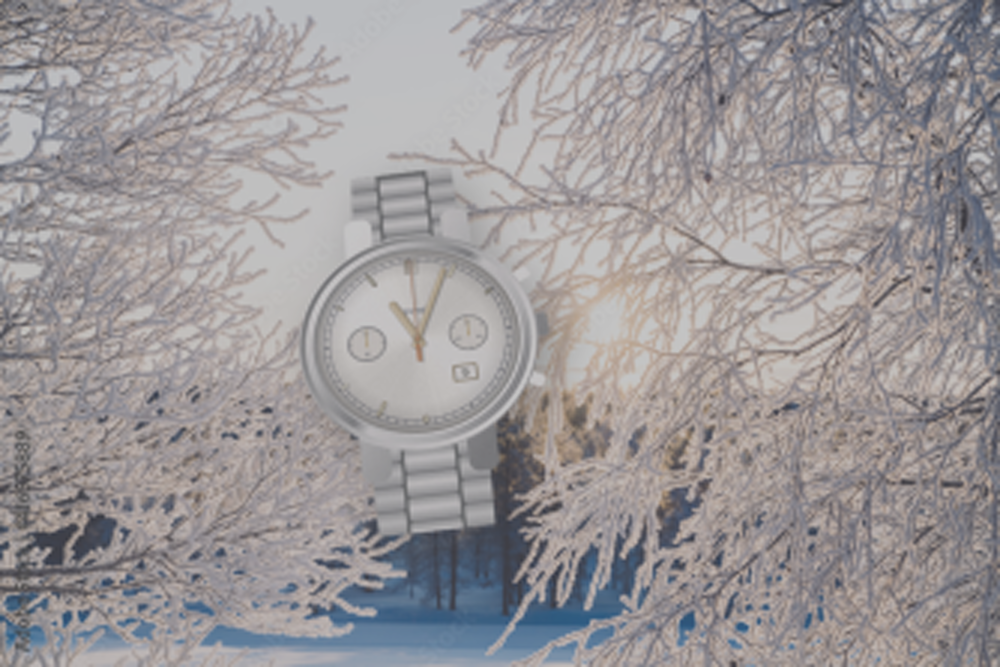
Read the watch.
11:04
